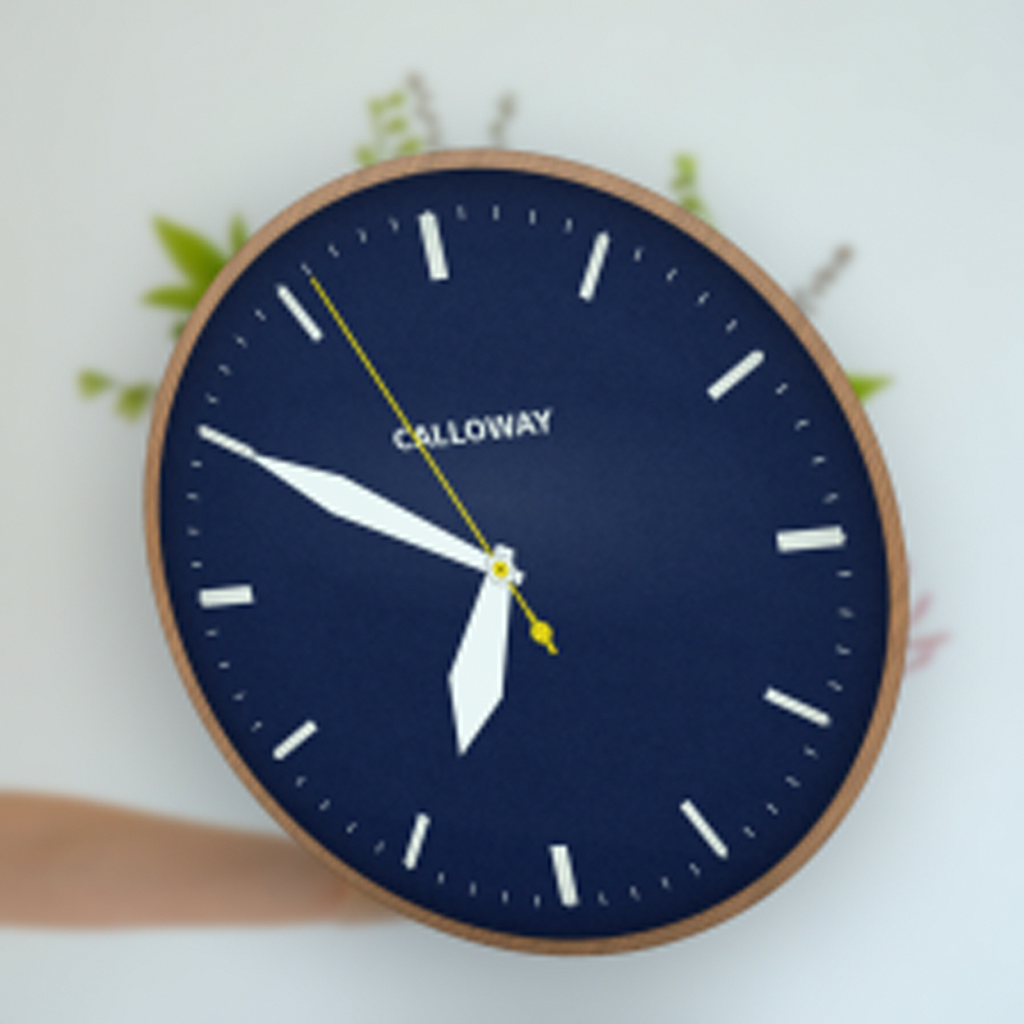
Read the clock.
6:49:56
